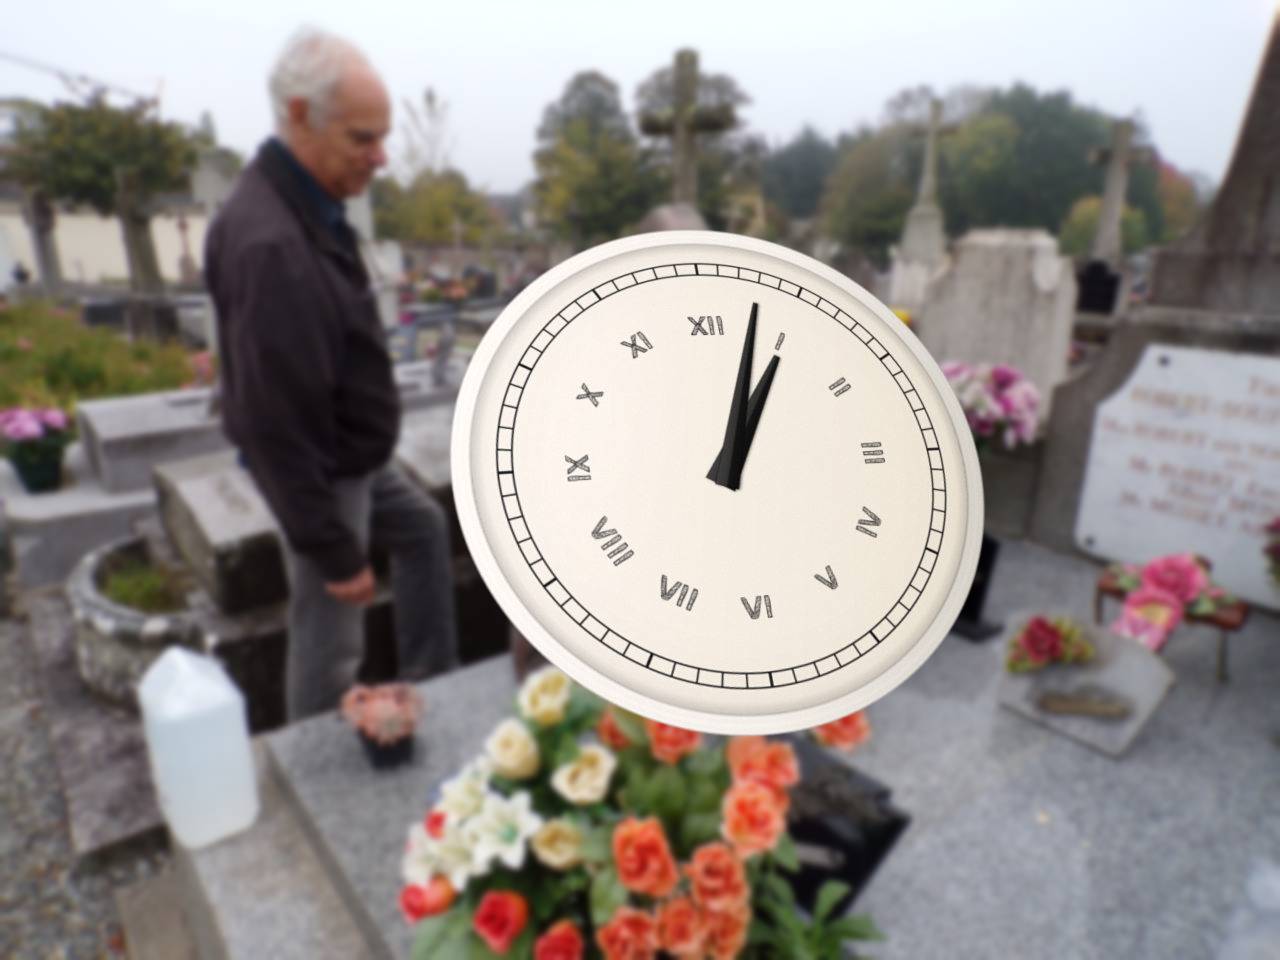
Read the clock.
1:03
